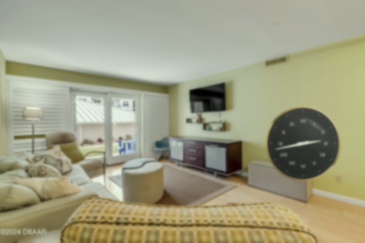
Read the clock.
2:43
